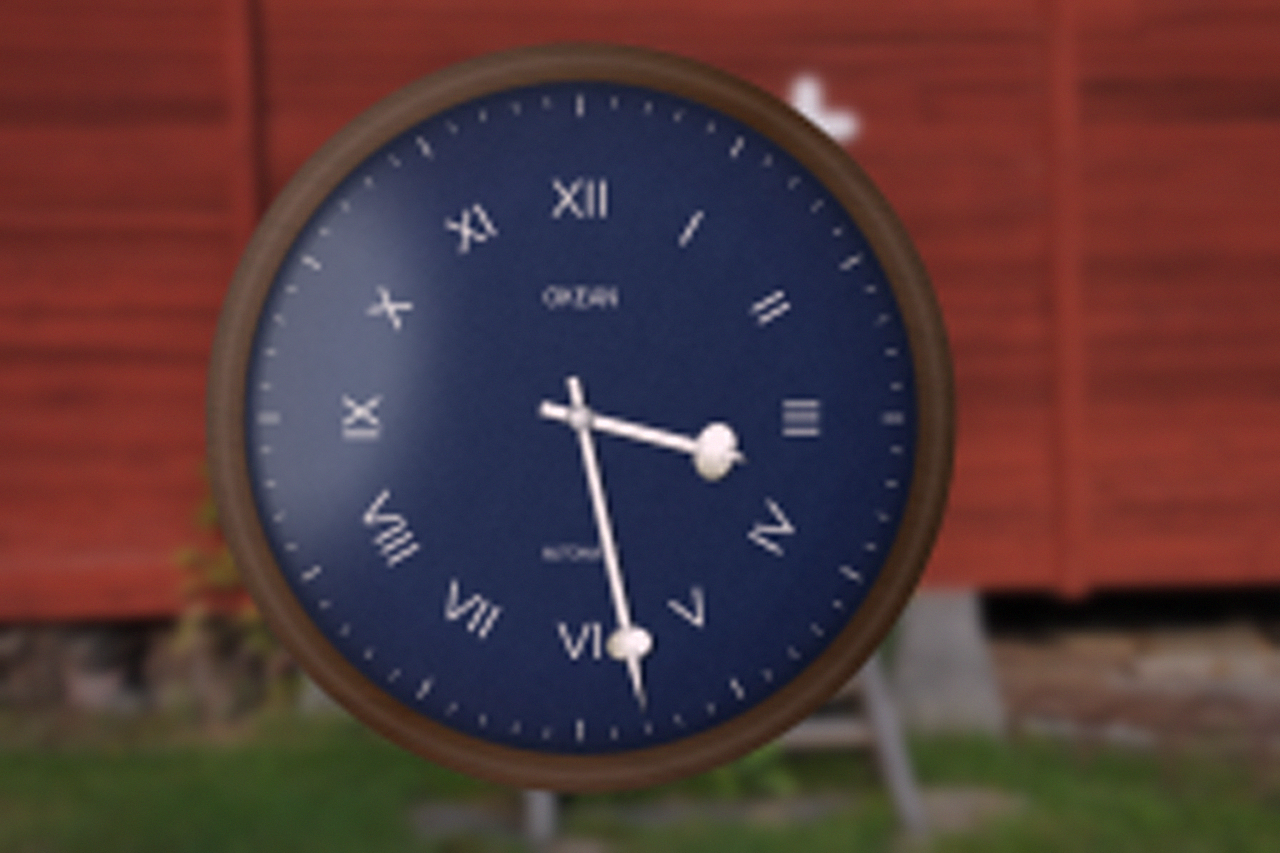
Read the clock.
3:28
